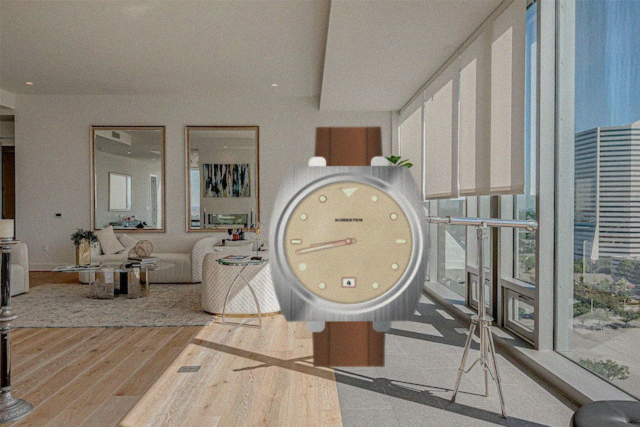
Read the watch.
8:43
